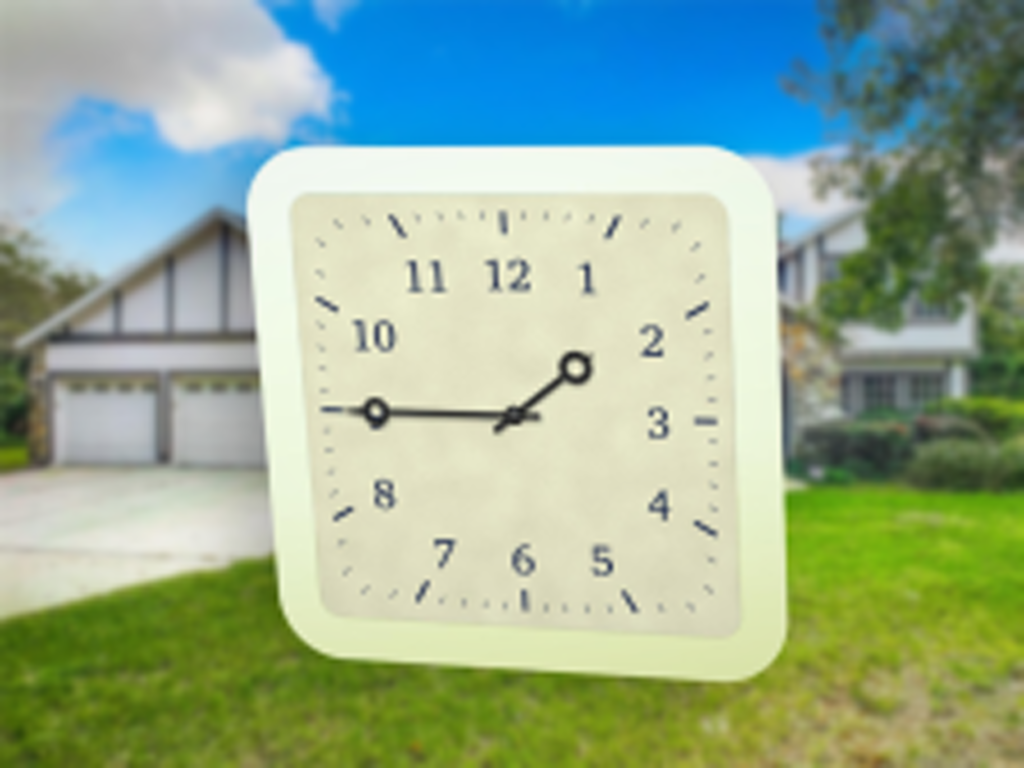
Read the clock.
1:45
